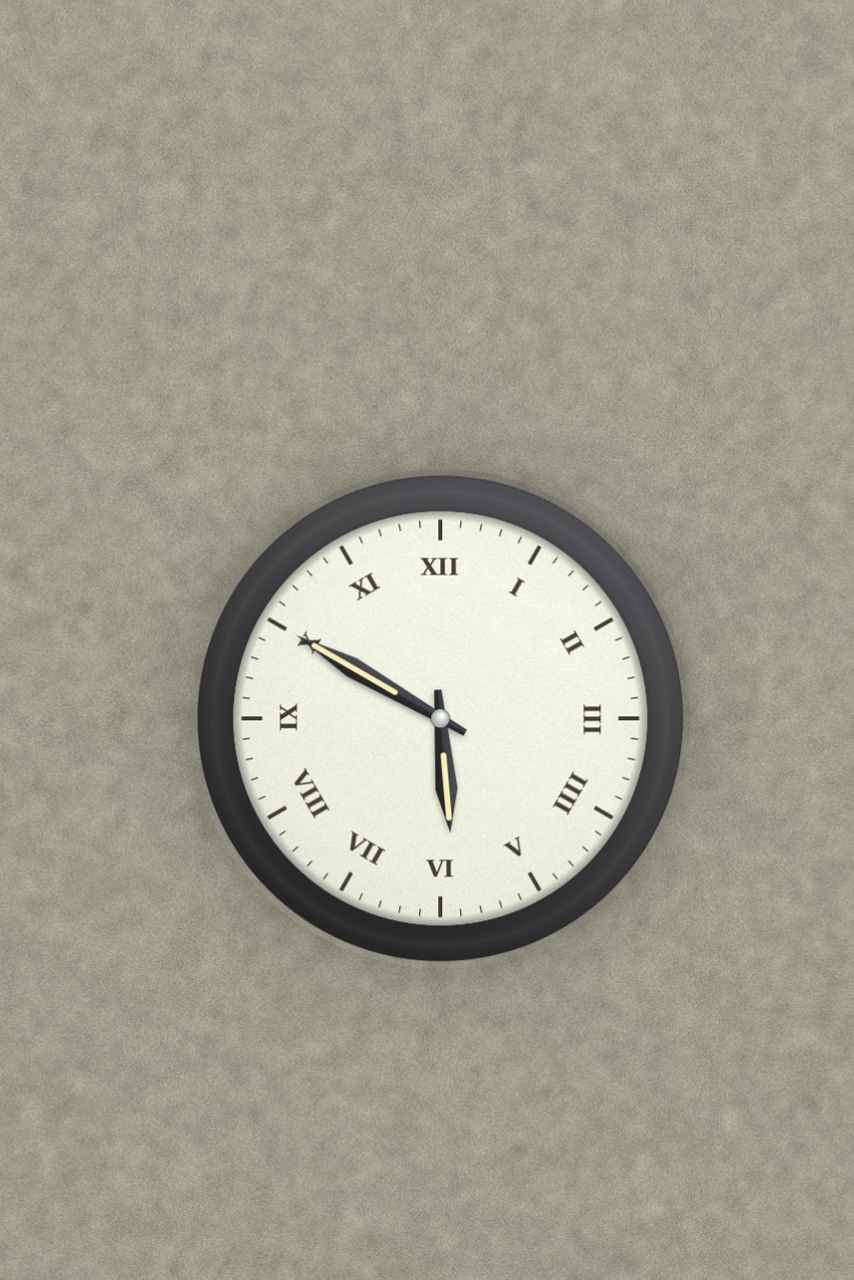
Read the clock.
5:50
